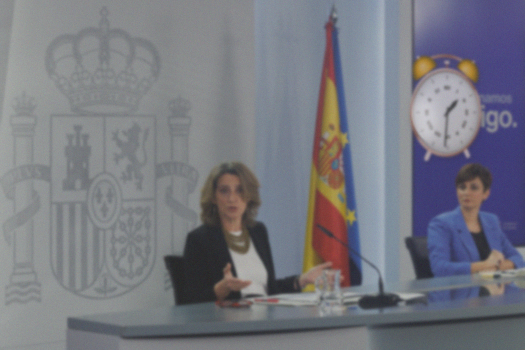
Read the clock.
1:31
